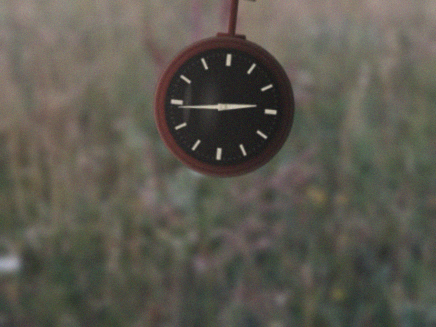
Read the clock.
2:44
